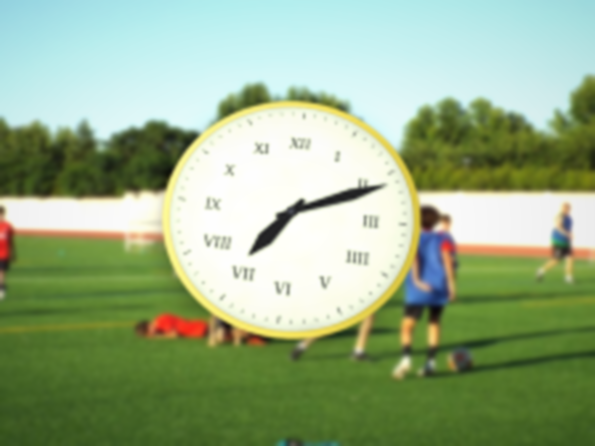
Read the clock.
7:11
